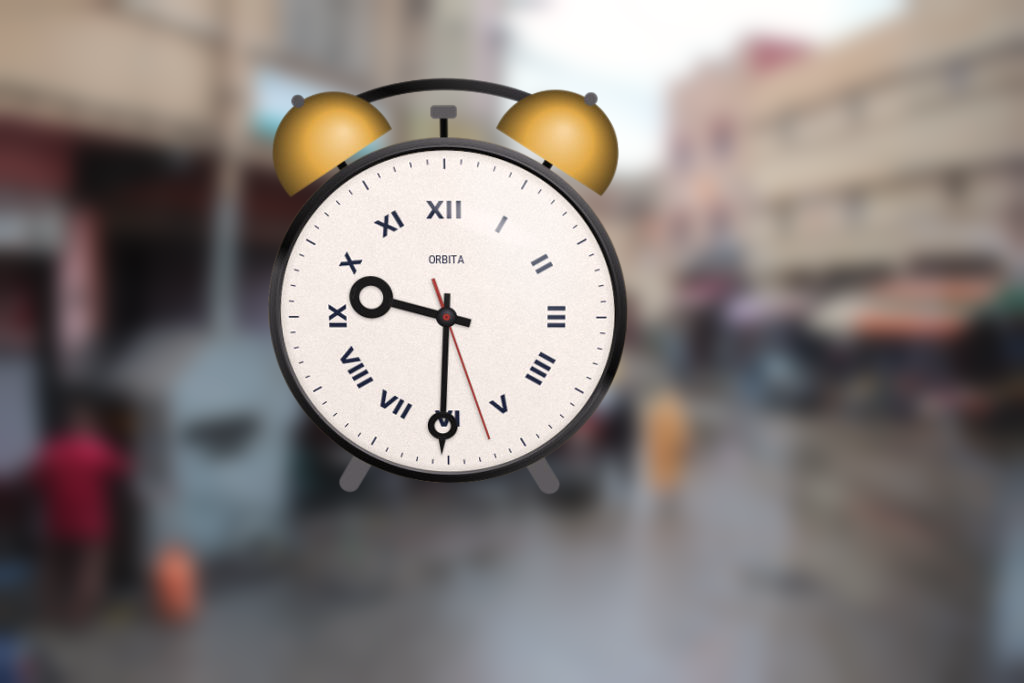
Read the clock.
9:30:27
